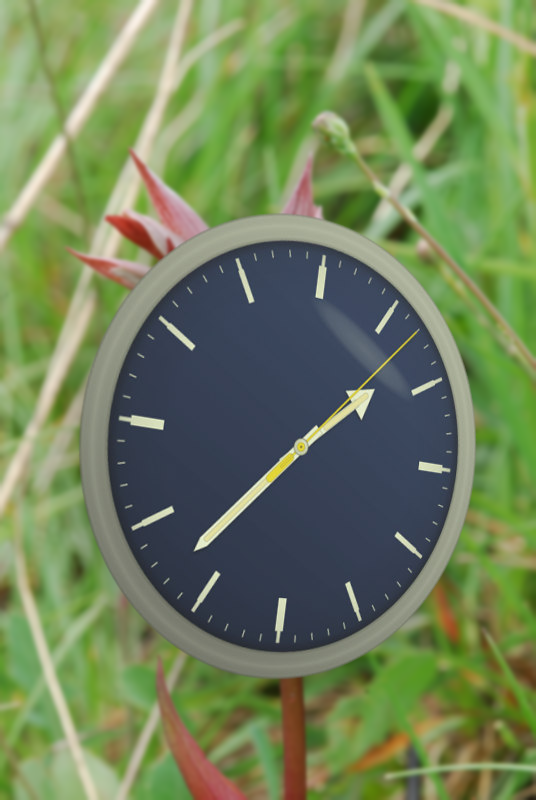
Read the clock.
1:37:07
